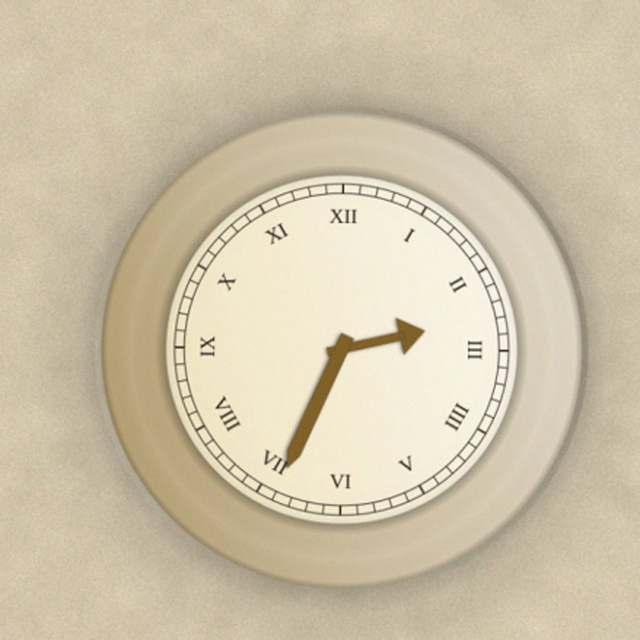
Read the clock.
2:34
